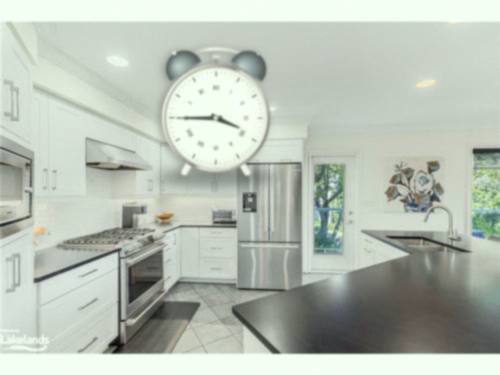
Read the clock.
3:45
